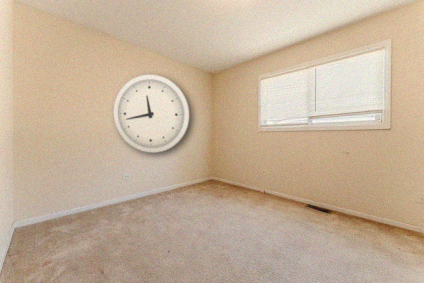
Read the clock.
11:43
